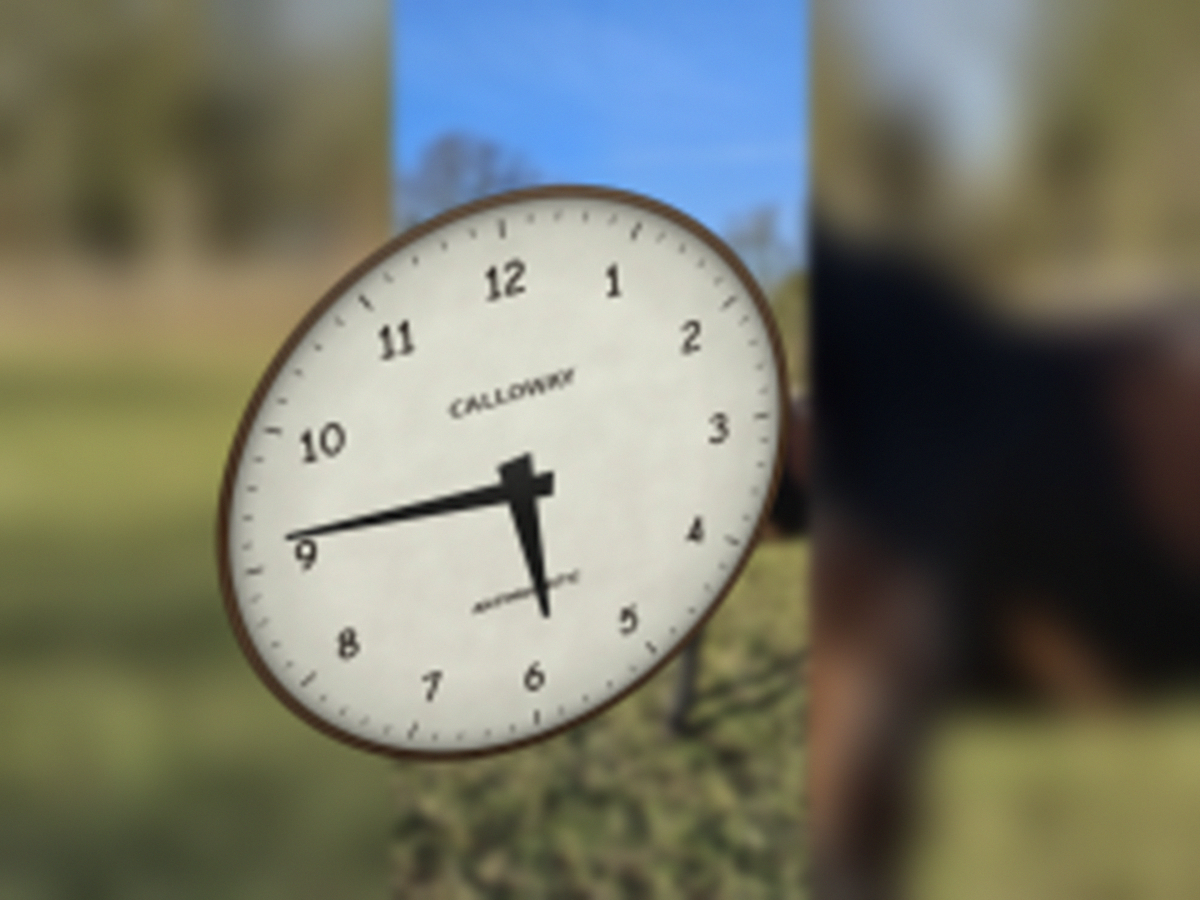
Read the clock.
5:46
